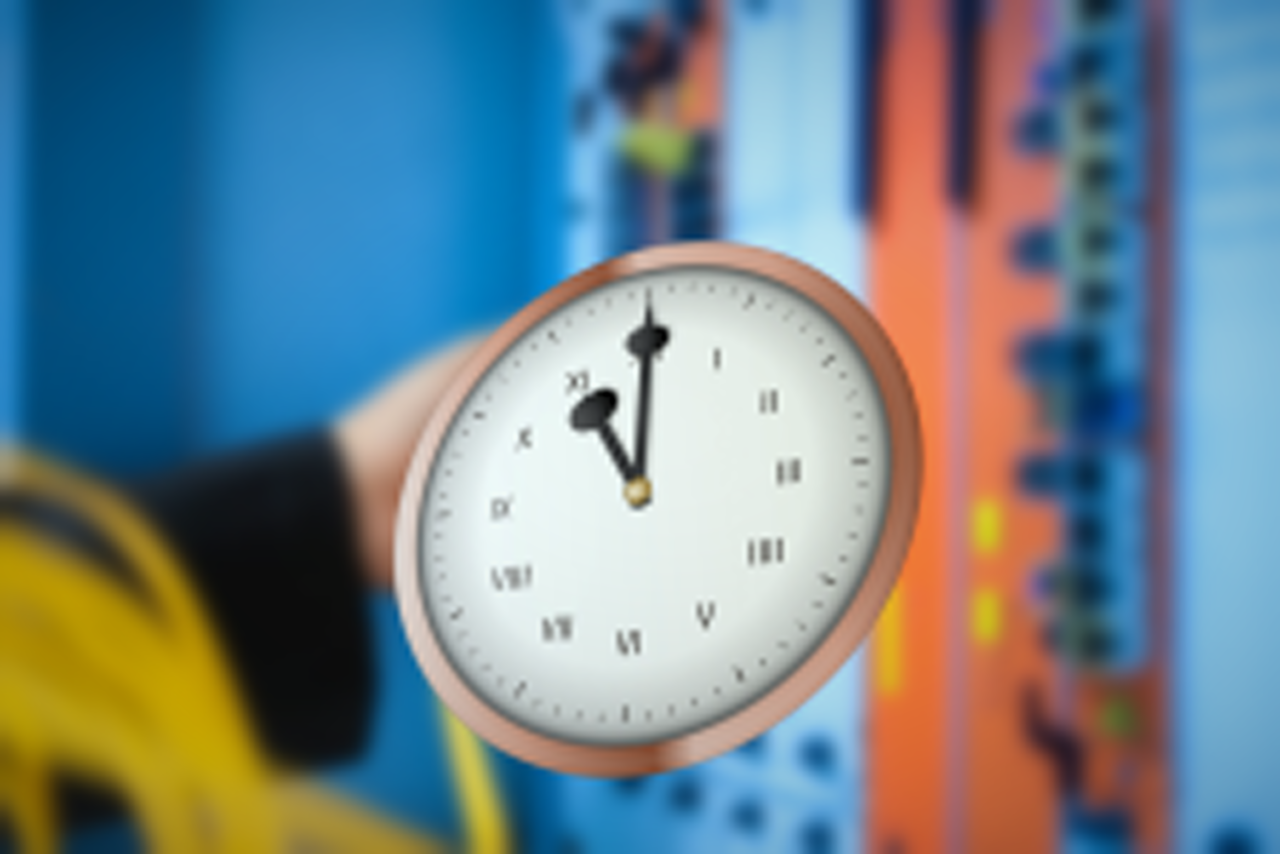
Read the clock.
11:00
